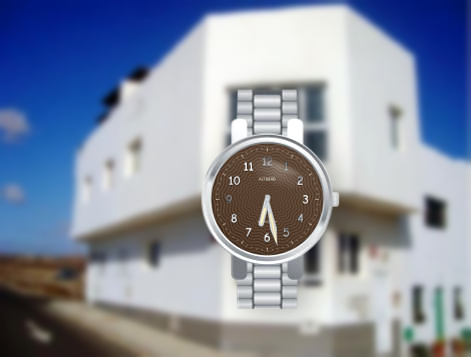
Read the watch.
6:28
